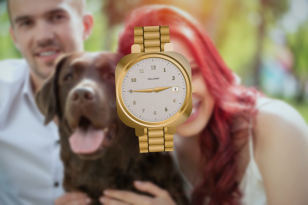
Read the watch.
2:45
